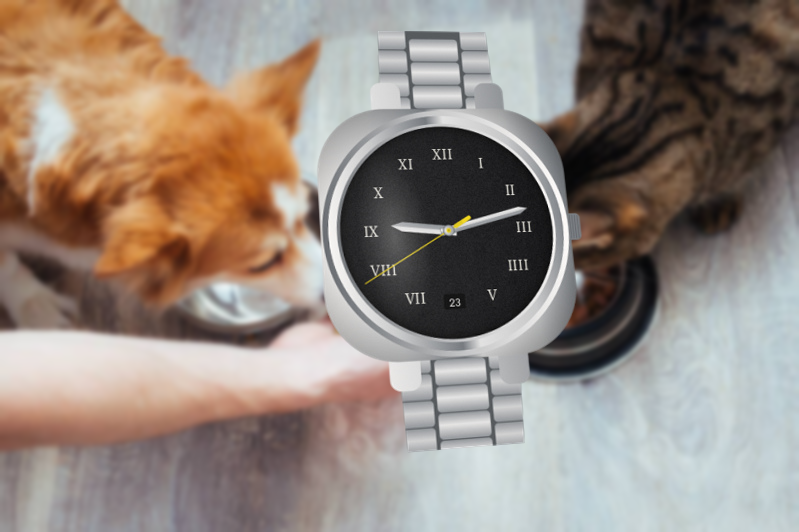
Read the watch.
9:12:40
